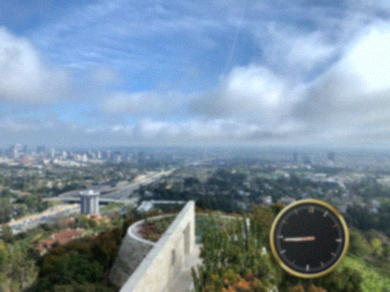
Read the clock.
8:44
